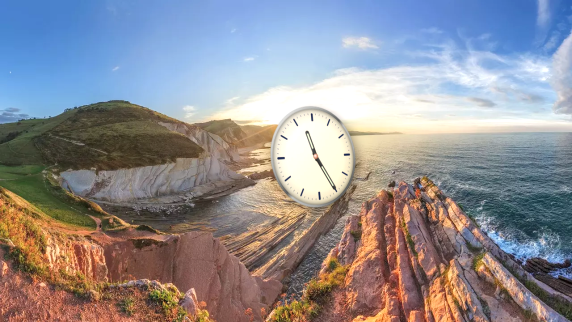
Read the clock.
11:25
